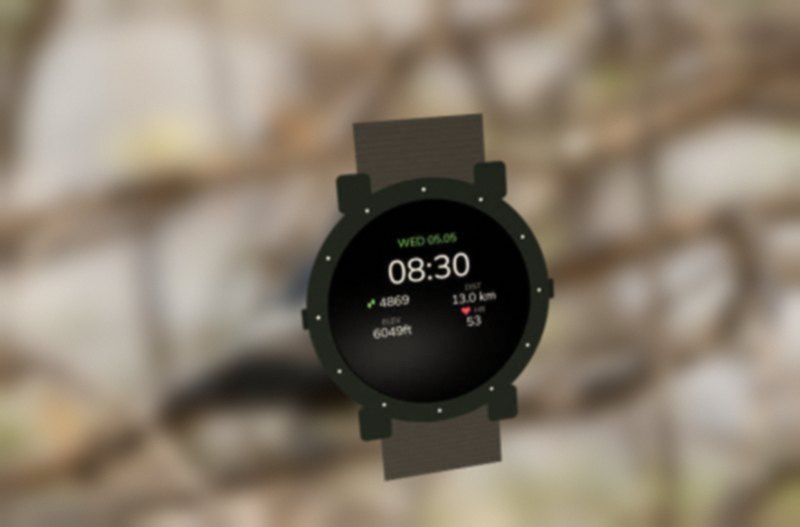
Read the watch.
8:30
